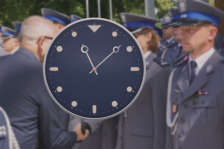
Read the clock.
11:08
